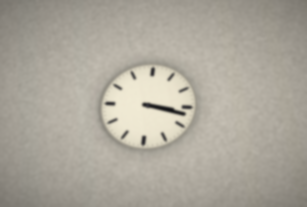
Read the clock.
3:17
